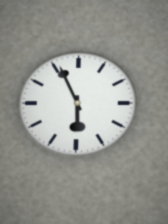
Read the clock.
5:56
